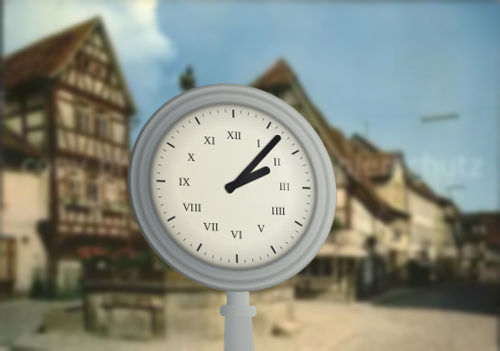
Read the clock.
2:07
